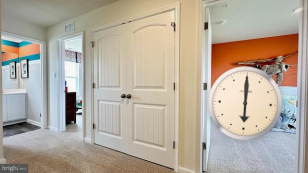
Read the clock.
6:00
